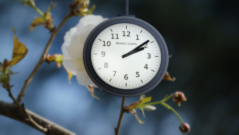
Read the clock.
2:09
